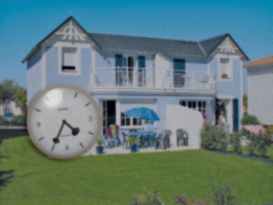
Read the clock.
4:35
